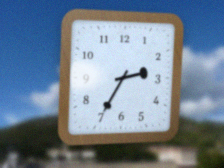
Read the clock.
2:35
